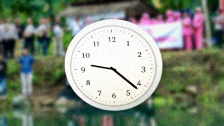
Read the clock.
9:22
